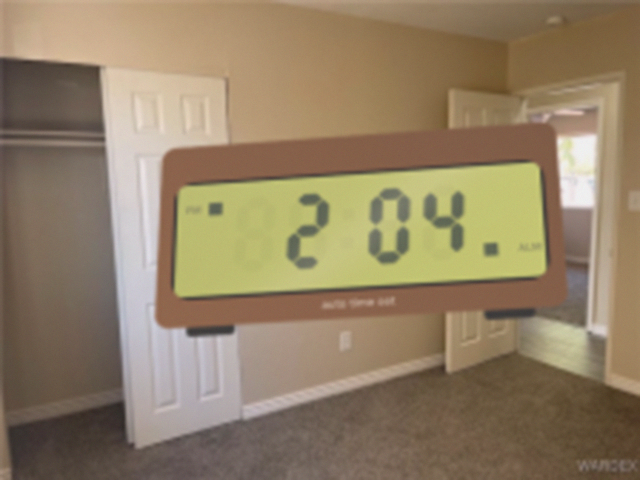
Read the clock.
2:04
